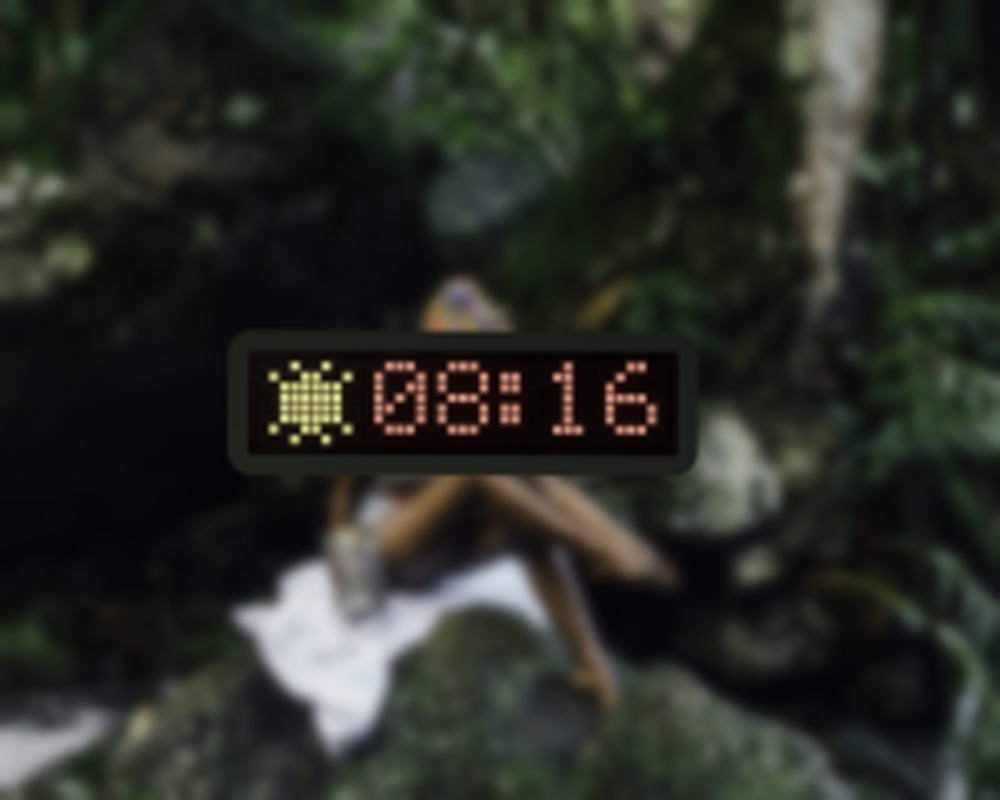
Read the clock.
8:16
